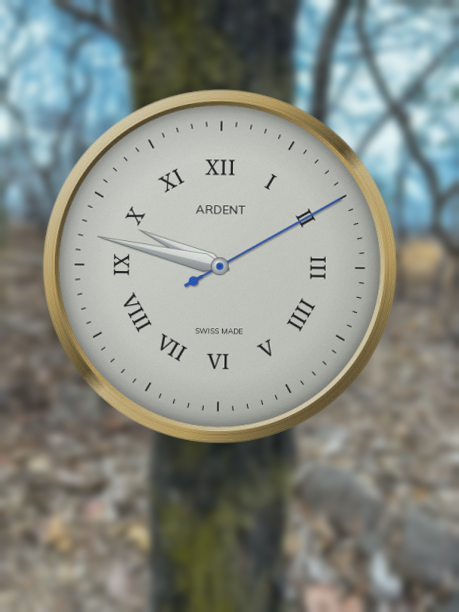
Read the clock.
9:47:10
